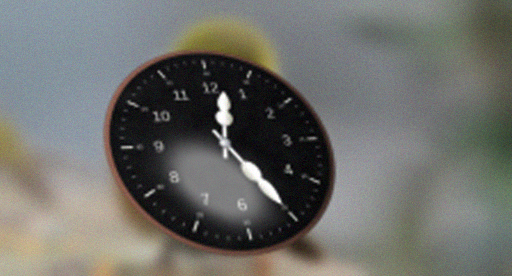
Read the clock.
12:25
